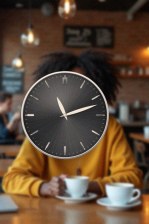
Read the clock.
11:12
